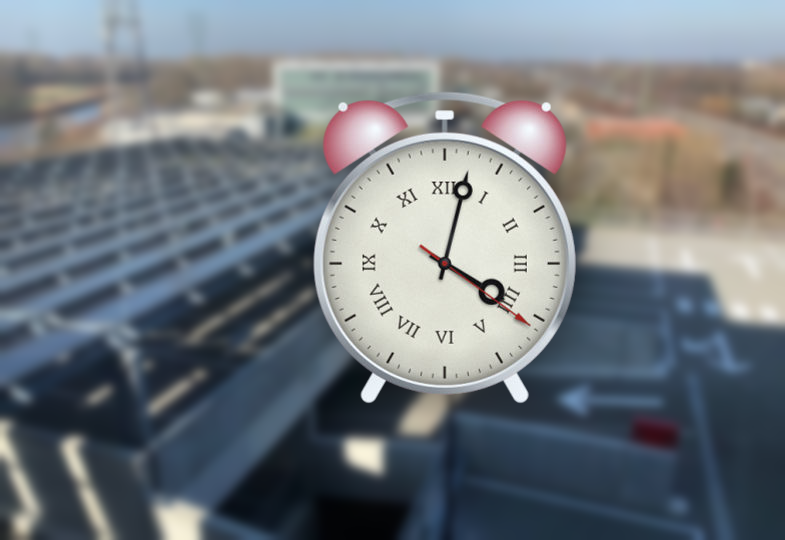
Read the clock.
4:02:21
